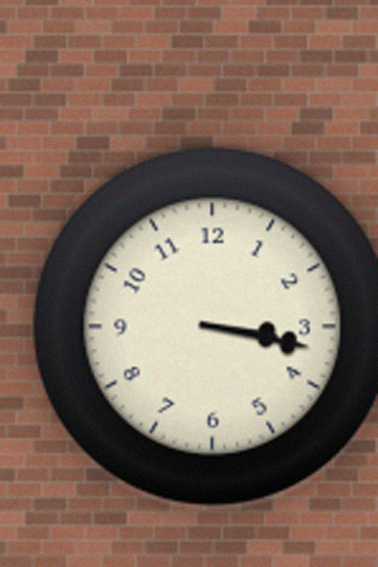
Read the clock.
3:17
